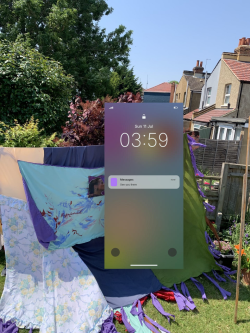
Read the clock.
3:59
